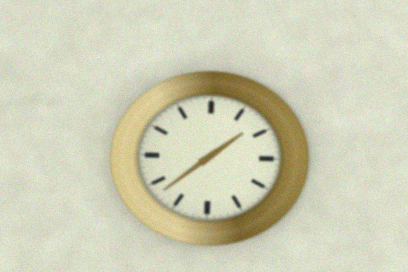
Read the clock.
1:38
